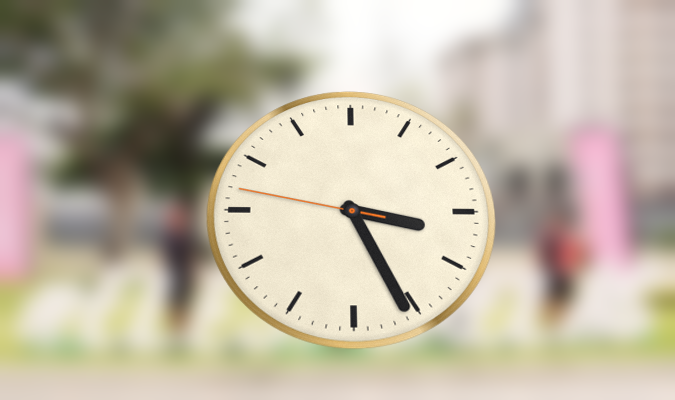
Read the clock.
3:25:47
